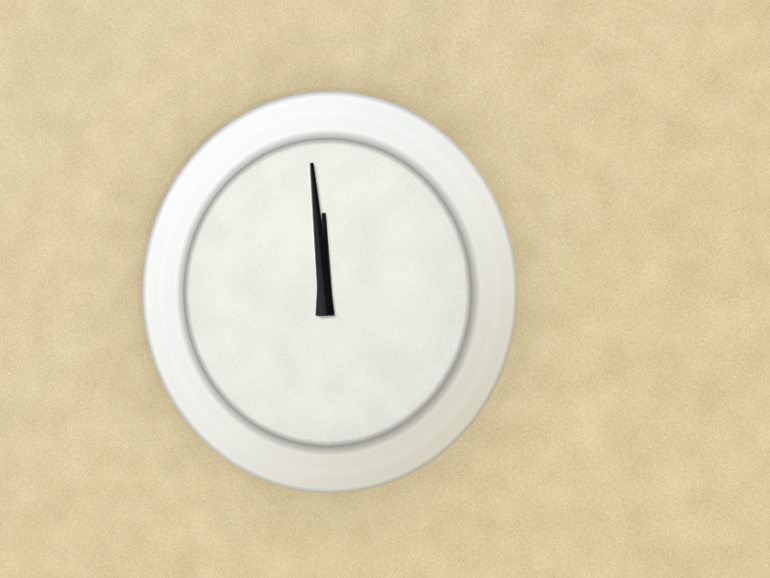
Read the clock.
11:59
